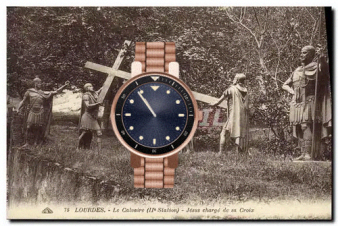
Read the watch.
10:54
